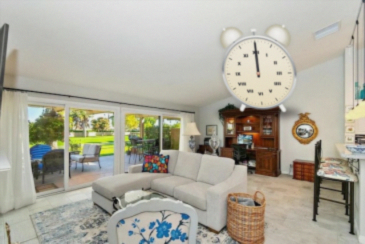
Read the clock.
12:00
